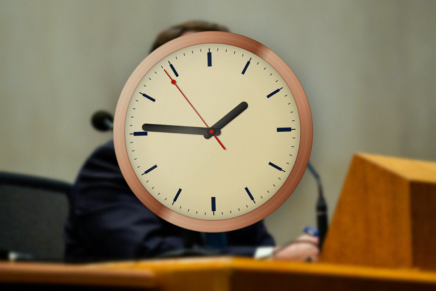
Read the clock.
1:45:54
